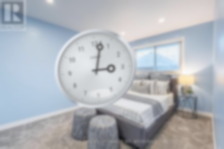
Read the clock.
3:02
